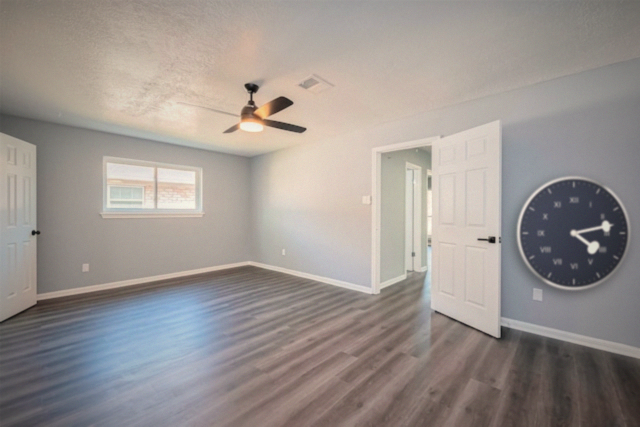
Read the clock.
4:13
